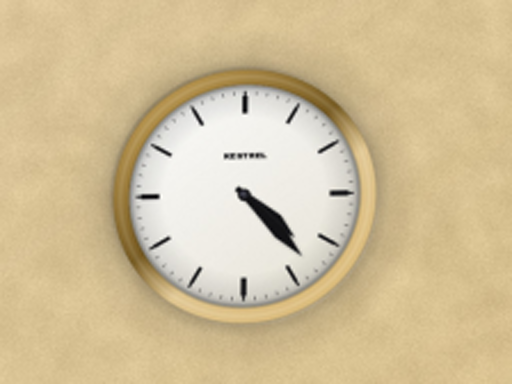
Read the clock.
4:23
